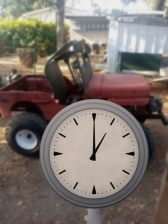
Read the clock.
1:00
